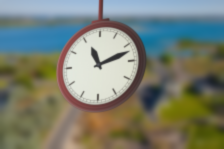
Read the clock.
11:12
